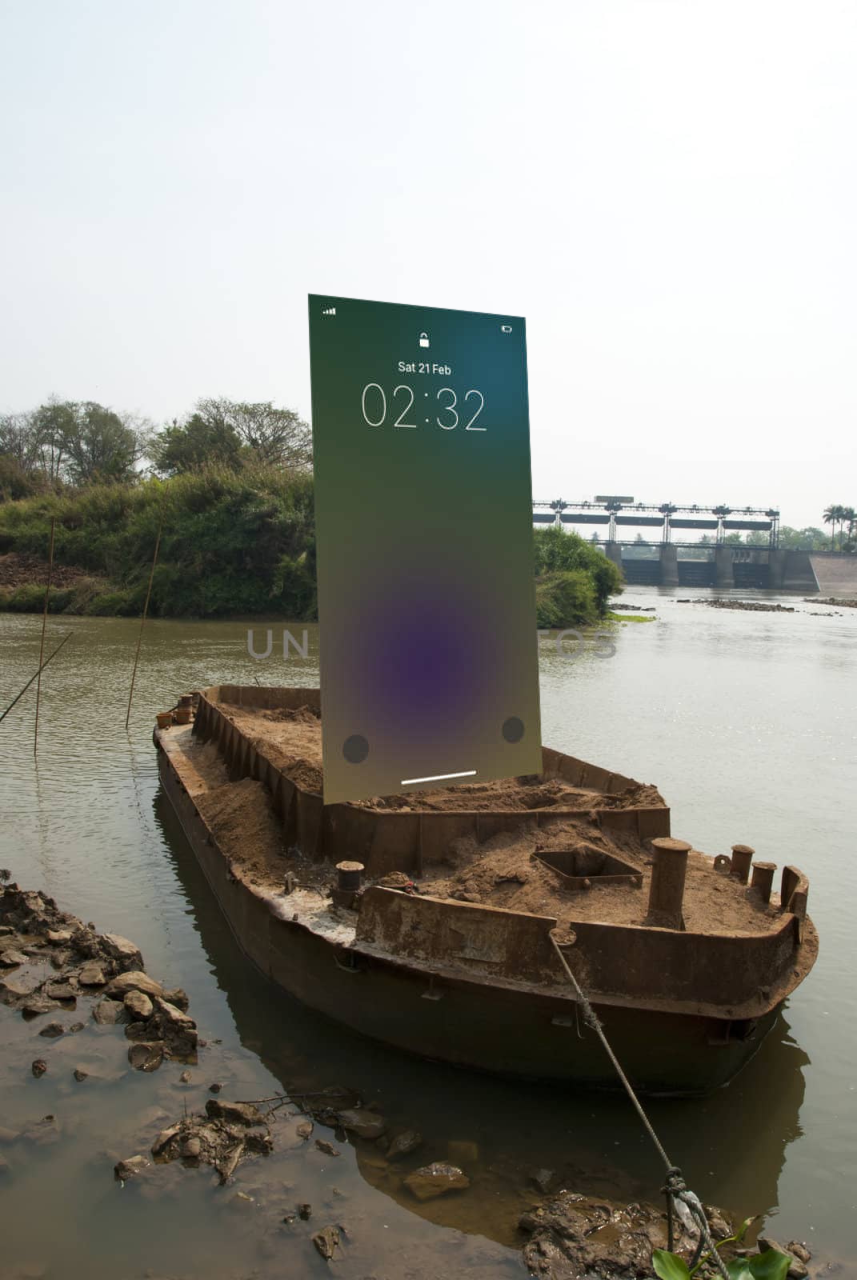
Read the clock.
2:32
